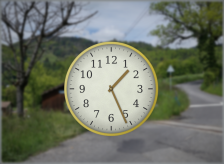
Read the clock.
1:26
